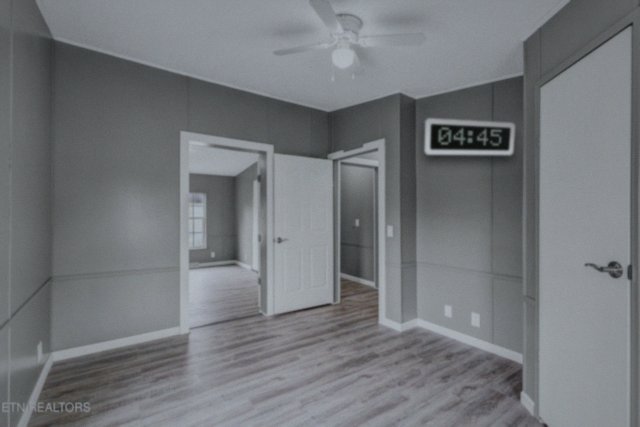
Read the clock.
4:45
